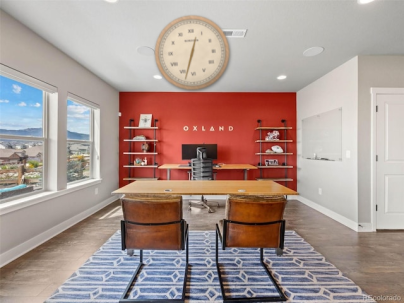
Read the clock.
12:33
